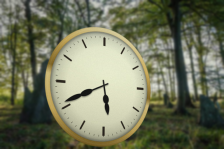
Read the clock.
5:41
